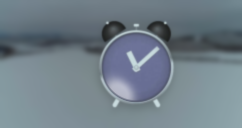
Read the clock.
11:08
